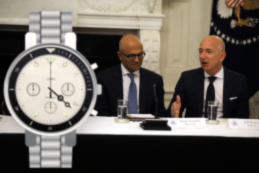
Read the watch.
4:22
